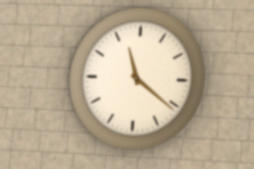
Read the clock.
11:21
